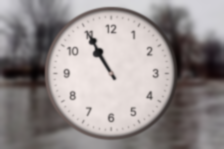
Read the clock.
10:55
